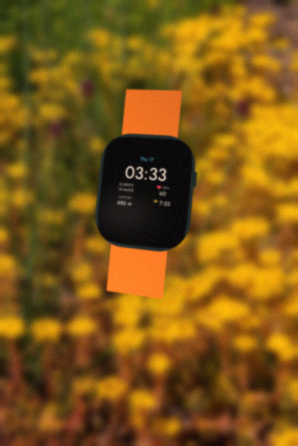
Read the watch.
3:33
